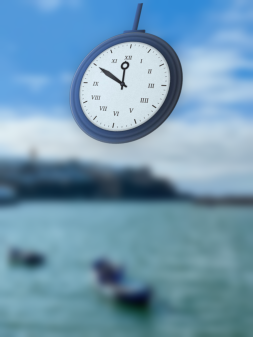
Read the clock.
11:50
